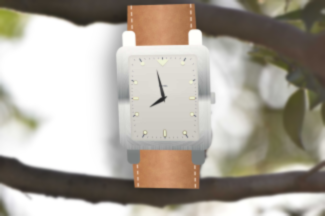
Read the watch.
7:58
